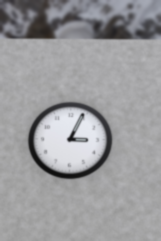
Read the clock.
3:04
